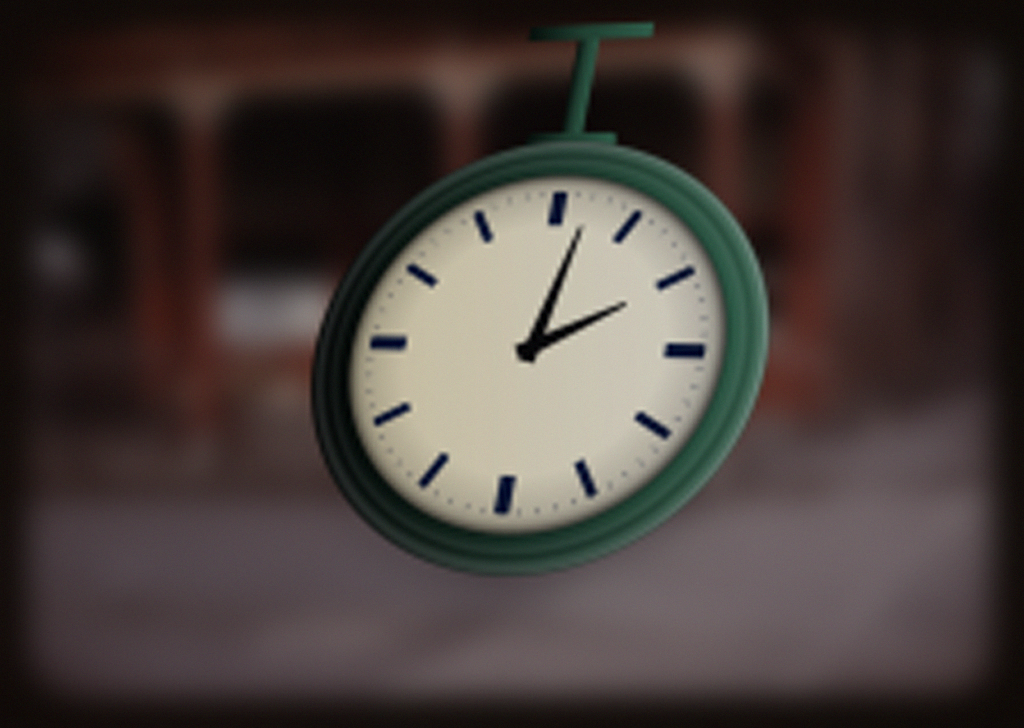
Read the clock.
2:02
